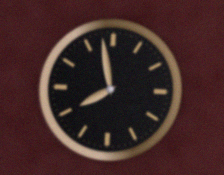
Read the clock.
7:58
